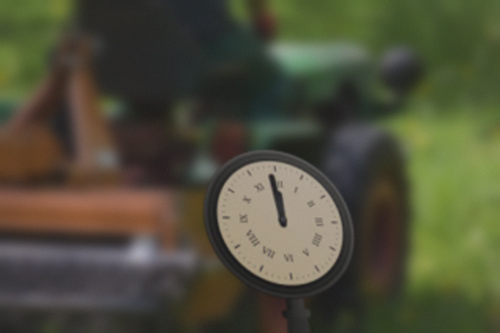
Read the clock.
11:59
